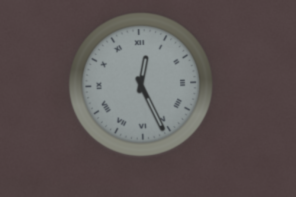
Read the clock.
12:26
